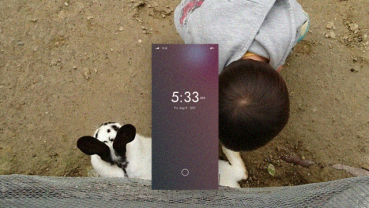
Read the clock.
5:33
